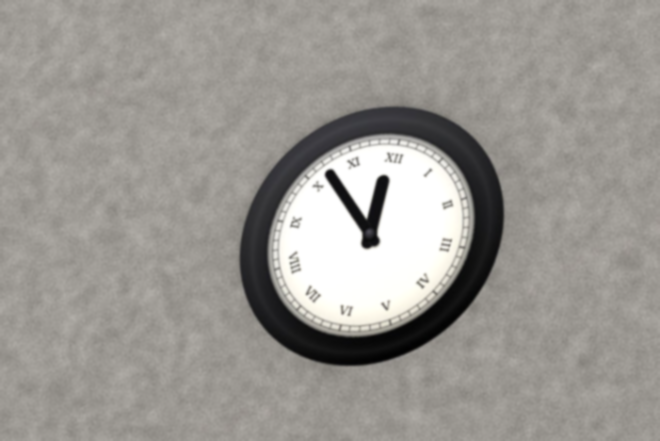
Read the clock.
11:52
